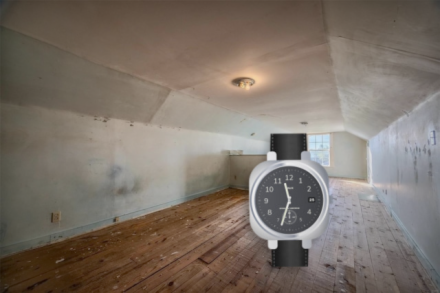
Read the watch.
11:33
